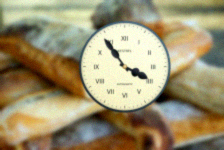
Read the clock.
3:54
